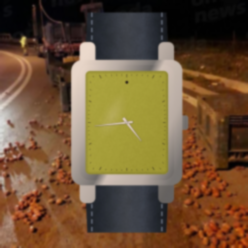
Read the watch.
4:44
